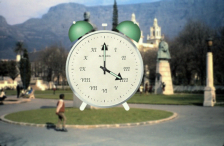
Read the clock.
4:00
